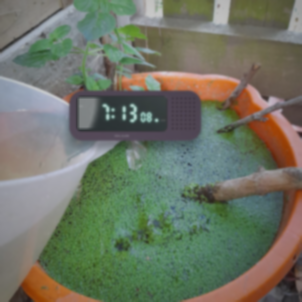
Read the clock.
7:13
